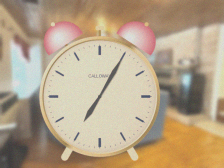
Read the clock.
7:05
